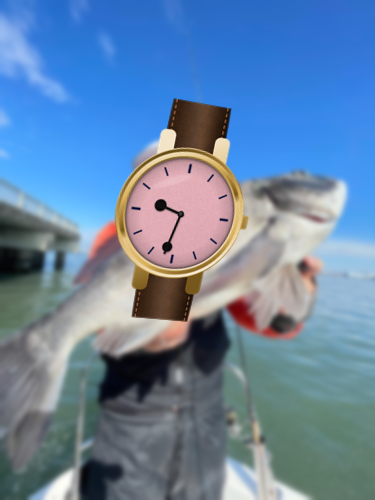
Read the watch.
9:32
